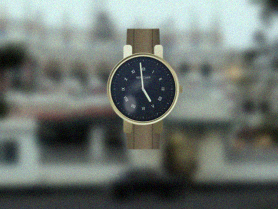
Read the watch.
4:59
